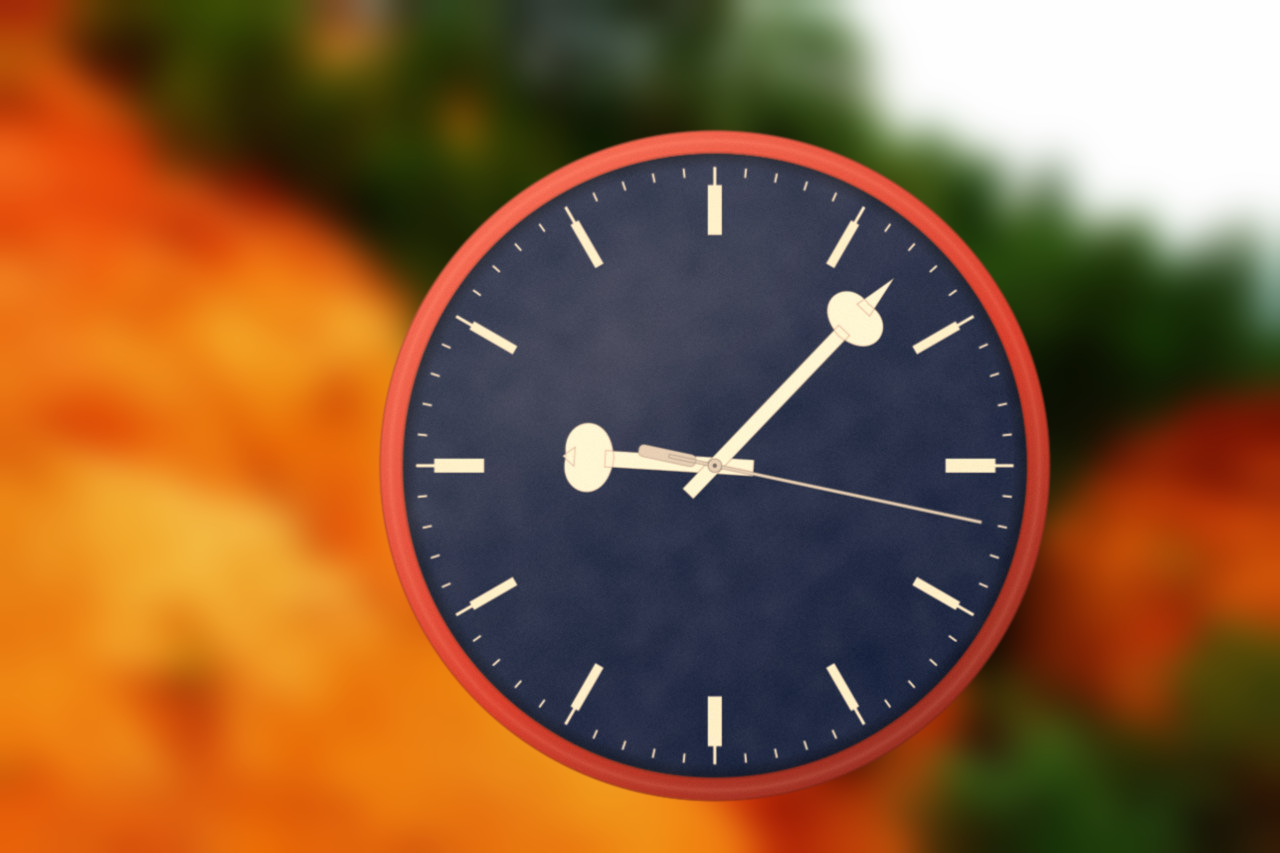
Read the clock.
9:07:17
